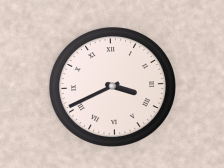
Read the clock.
3:41
